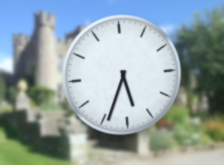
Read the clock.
5:34
